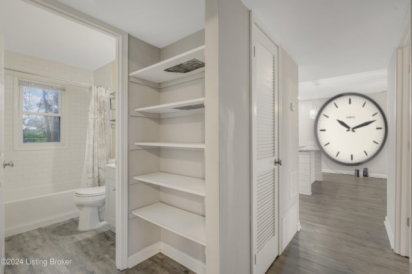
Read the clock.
10:12
